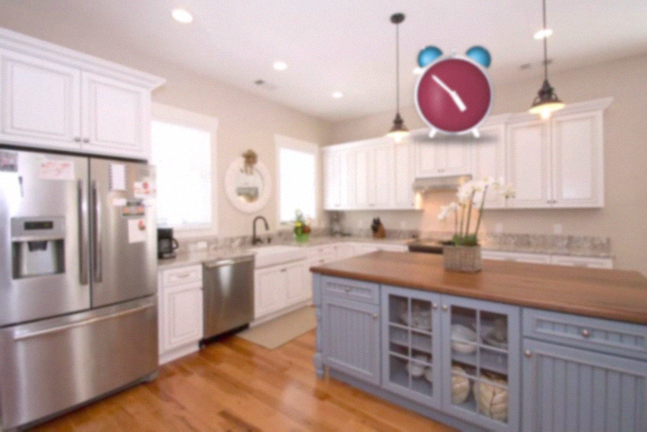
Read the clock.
4:52
